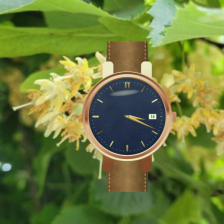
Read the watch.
3:19
